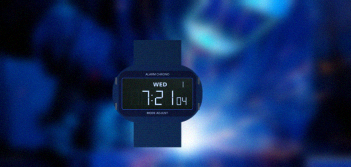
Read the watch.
7:21:04
